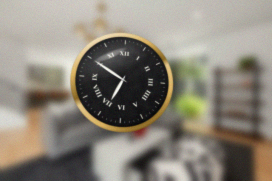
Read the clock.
6:50
